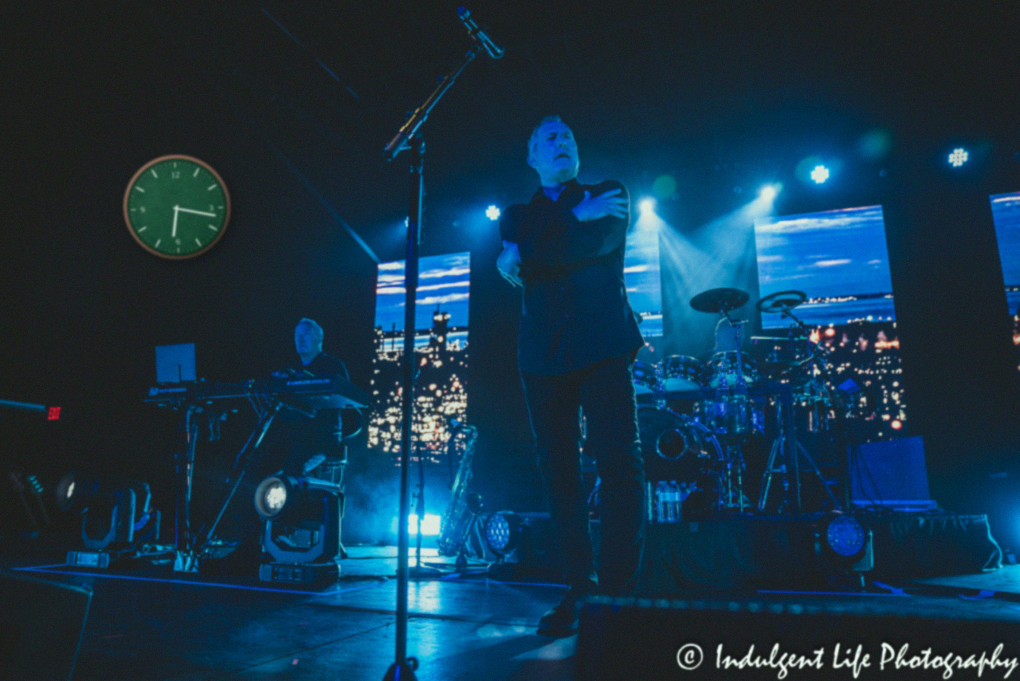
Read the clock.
6:17
